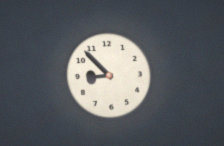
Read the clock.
8:53
